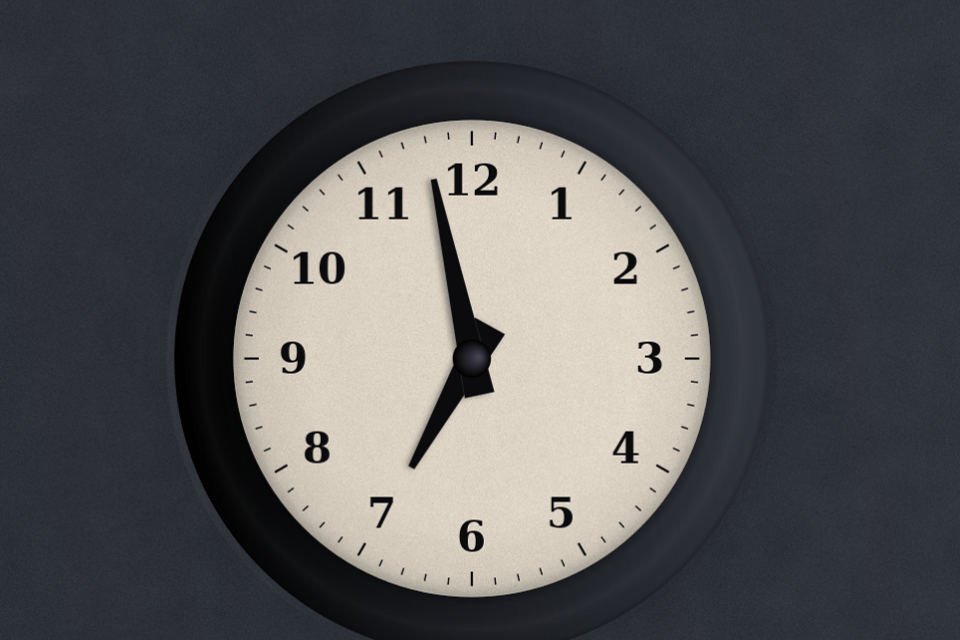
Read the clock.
6:58
